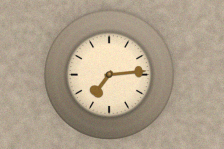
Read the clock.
7:14
